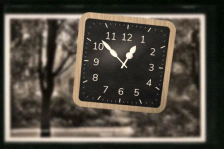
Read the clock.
12:52
